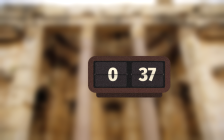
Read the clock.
0:37
